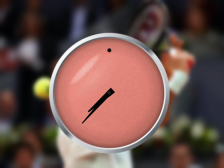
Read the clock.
7:37
